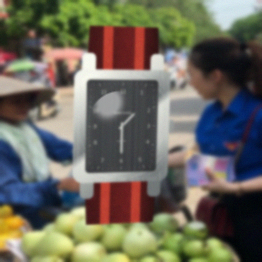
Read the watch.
1:30
